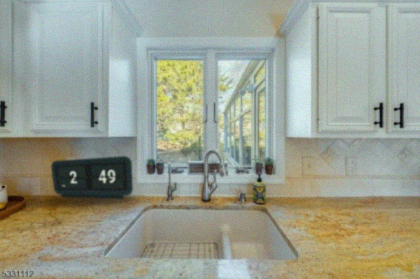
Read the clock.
2:49
